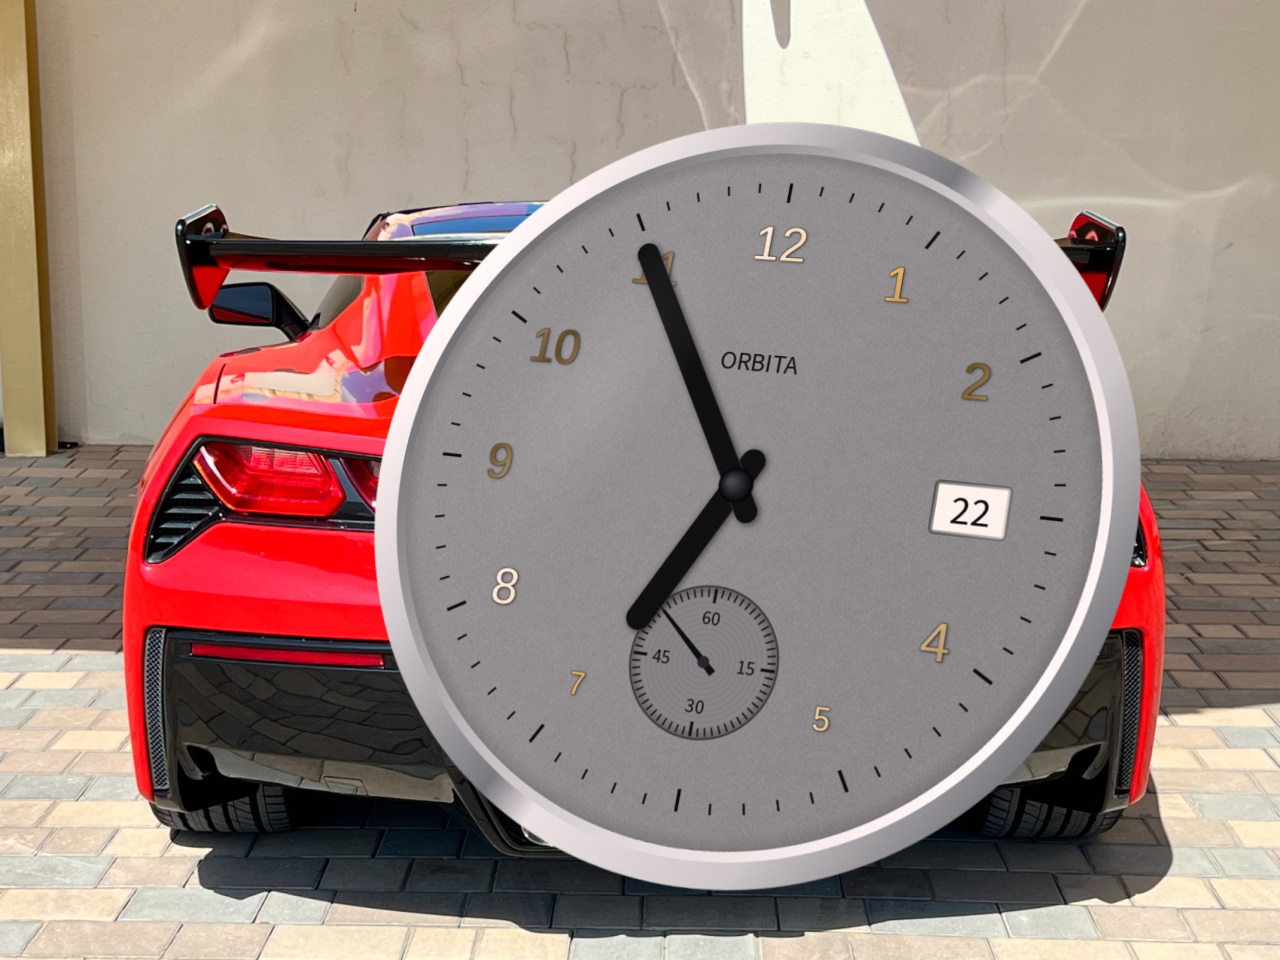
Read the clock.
6:54:52
